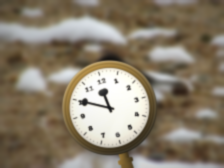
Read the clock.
11:50
